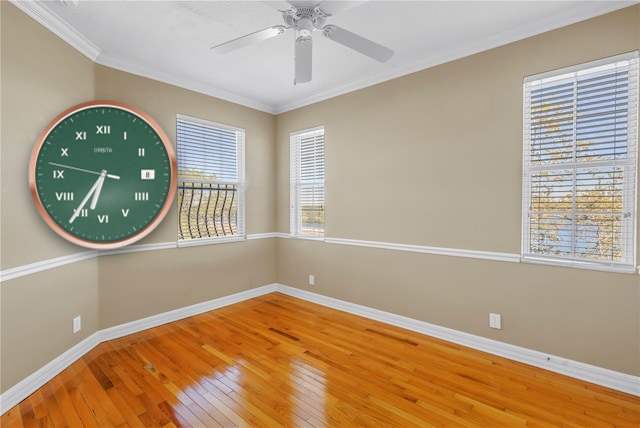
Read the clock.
6:35:47
